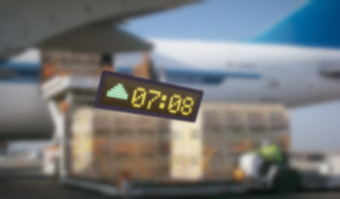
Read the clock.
7:08
